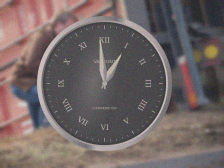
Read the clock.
12:59
